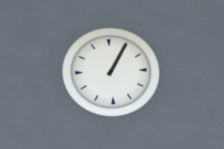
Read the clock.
1:05
